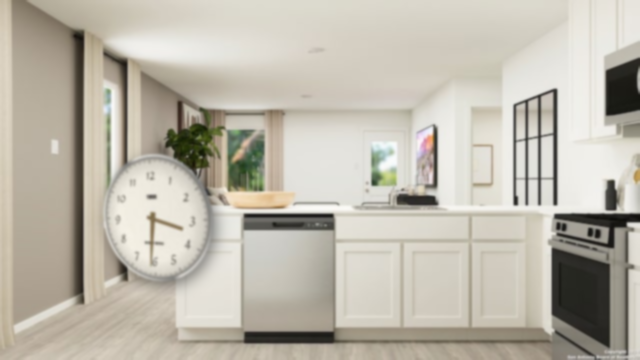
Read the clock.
3:31
